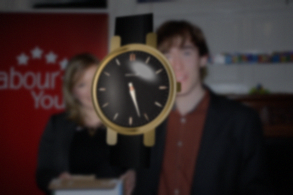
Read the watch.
5:27
